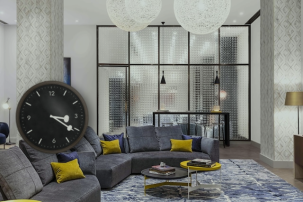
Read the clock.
3:21
